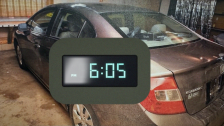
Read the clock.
6:05
